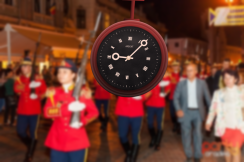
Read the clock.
9:07
